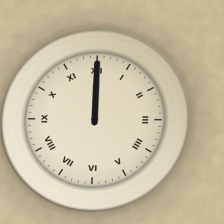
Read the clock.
12:00
